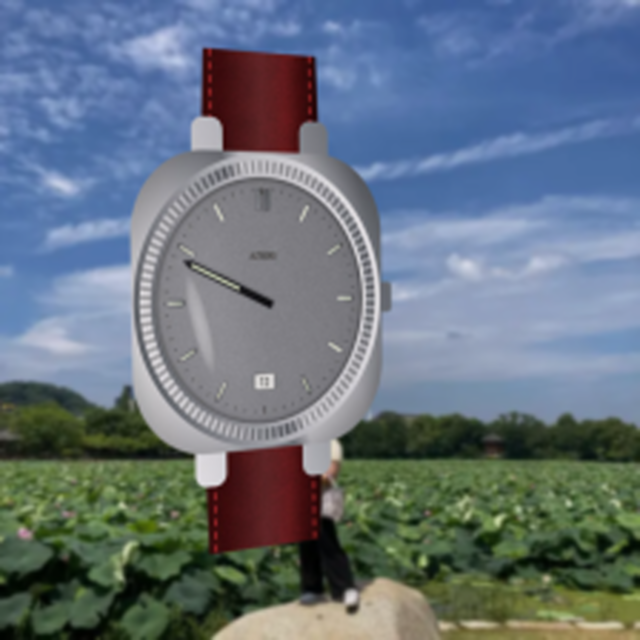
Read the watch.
9:49
